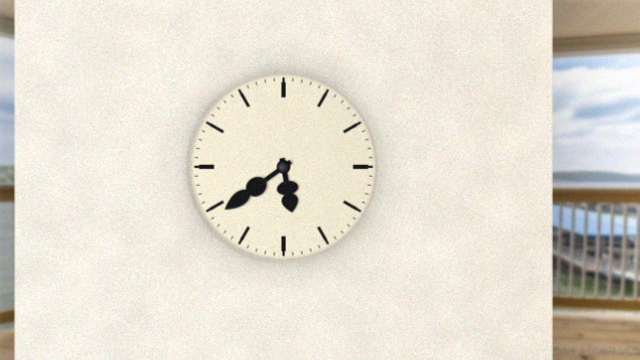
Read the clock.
5:39
